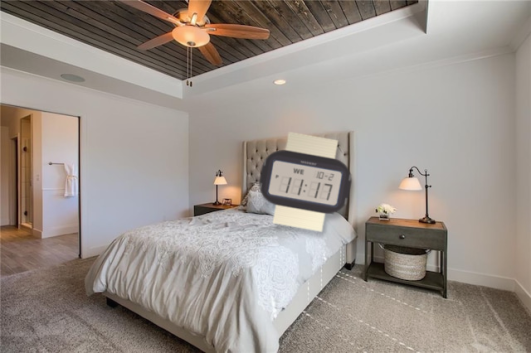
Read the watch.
11:17
